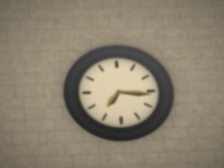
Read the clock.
7:16
